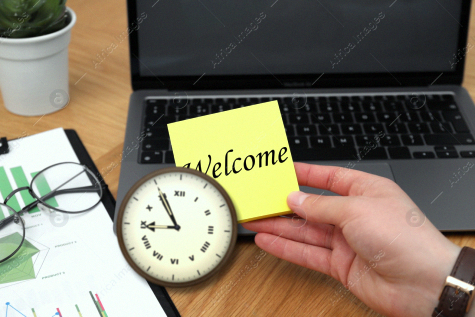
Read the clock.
8:55
